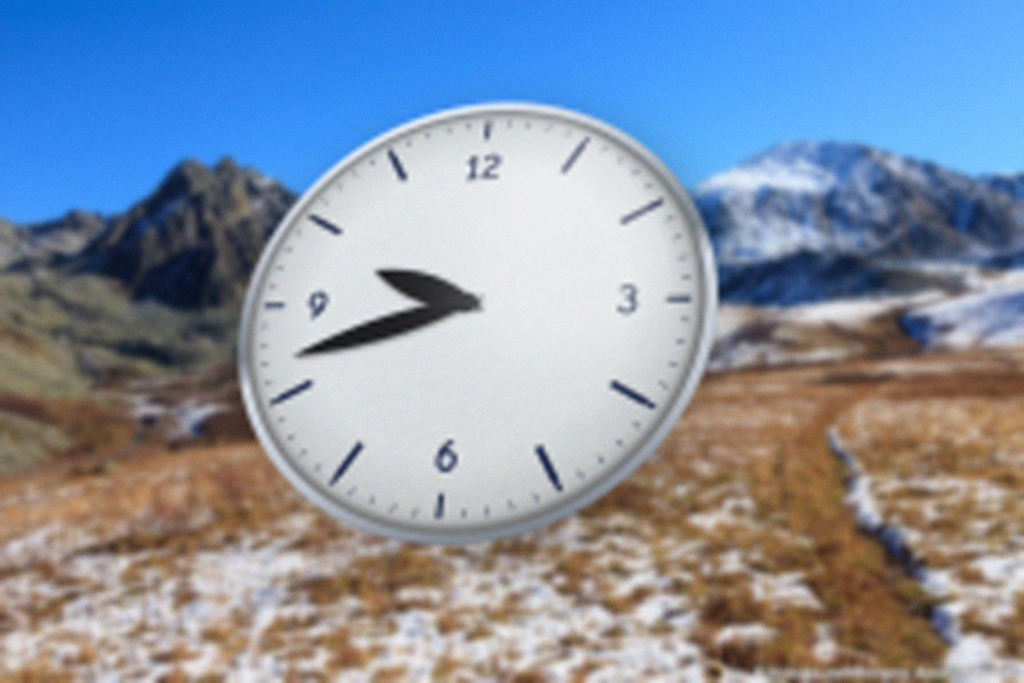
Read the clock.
9:42
